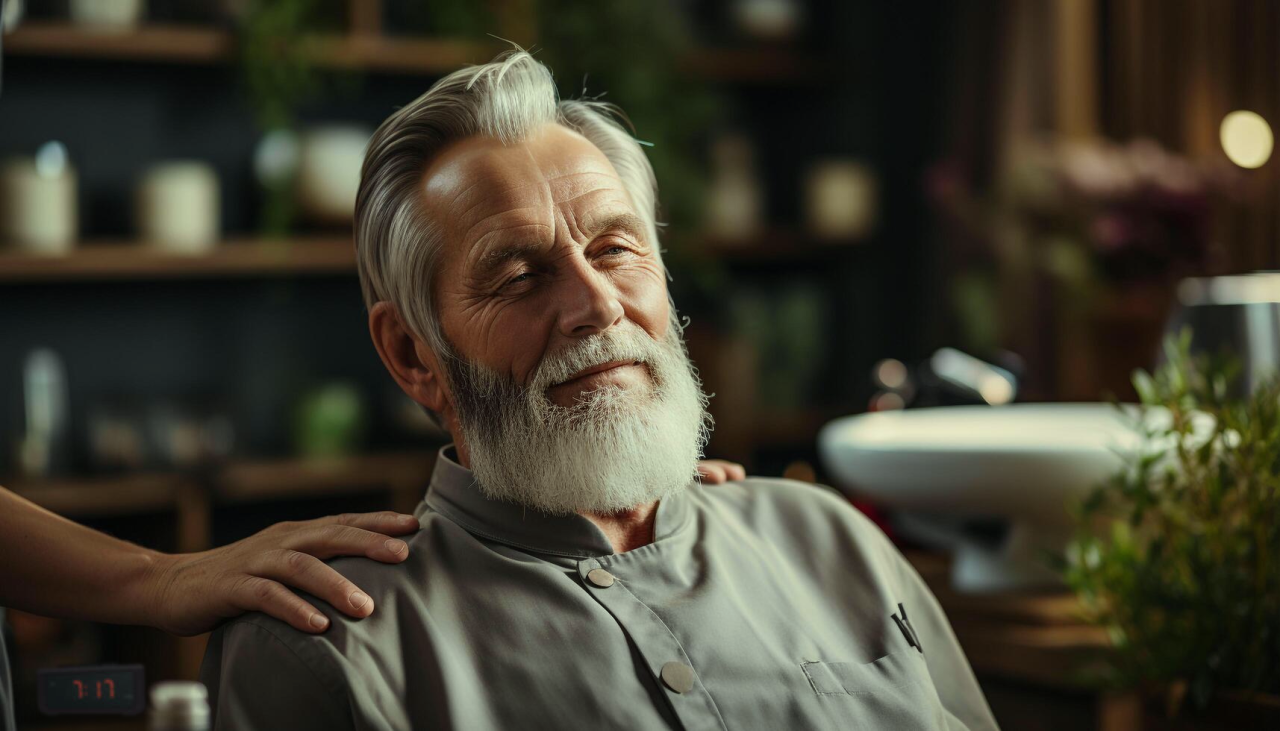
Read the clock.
7:17
